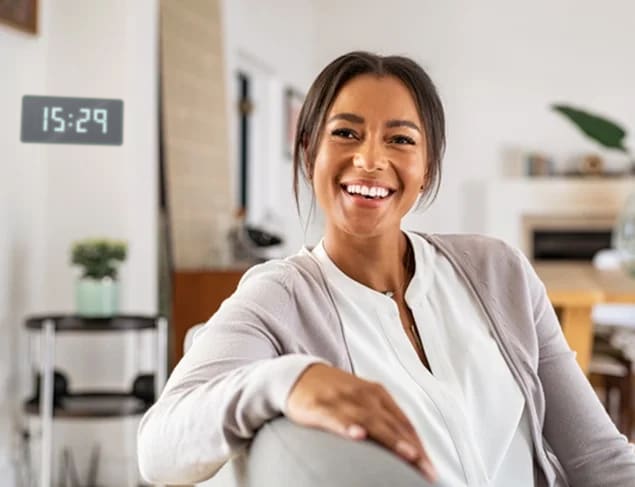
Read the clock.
15:29
